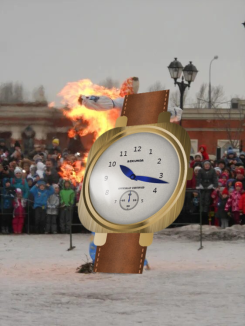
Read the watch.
10:17
